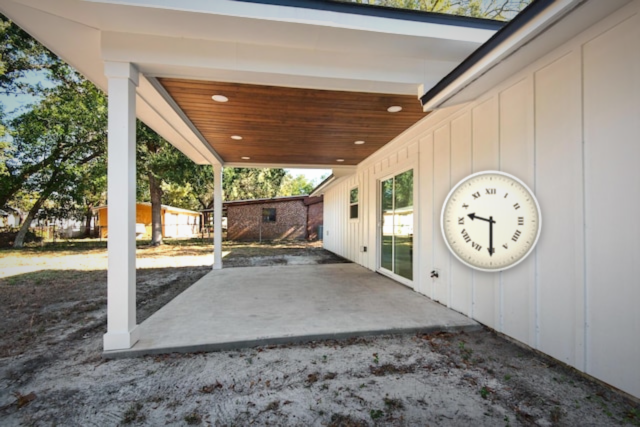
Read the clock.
9:30
